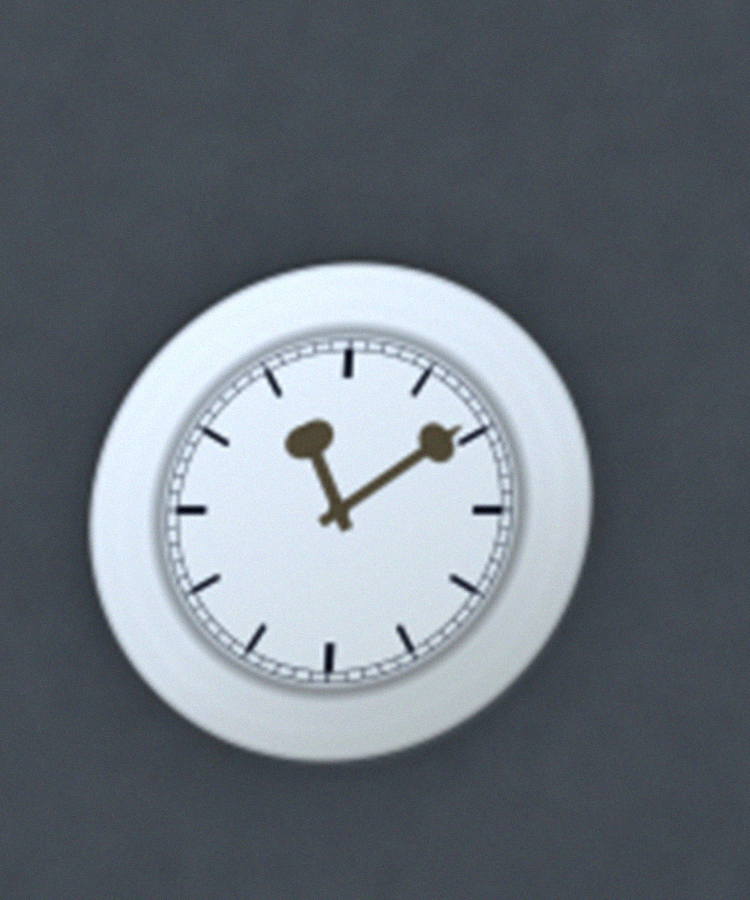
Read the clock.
11:09
